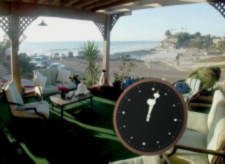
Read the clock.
12:02
